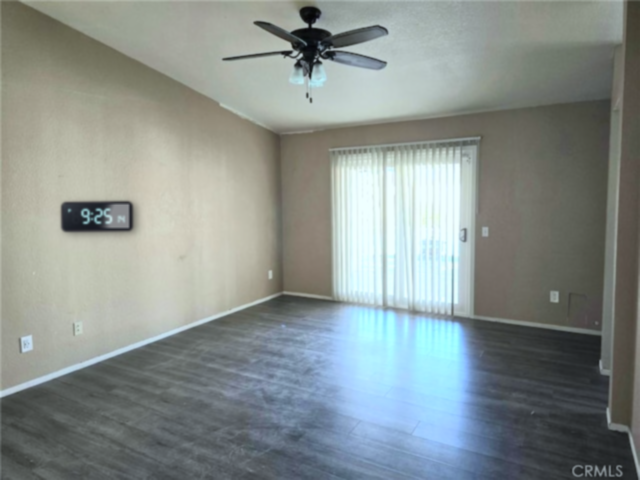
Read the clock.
9:25
